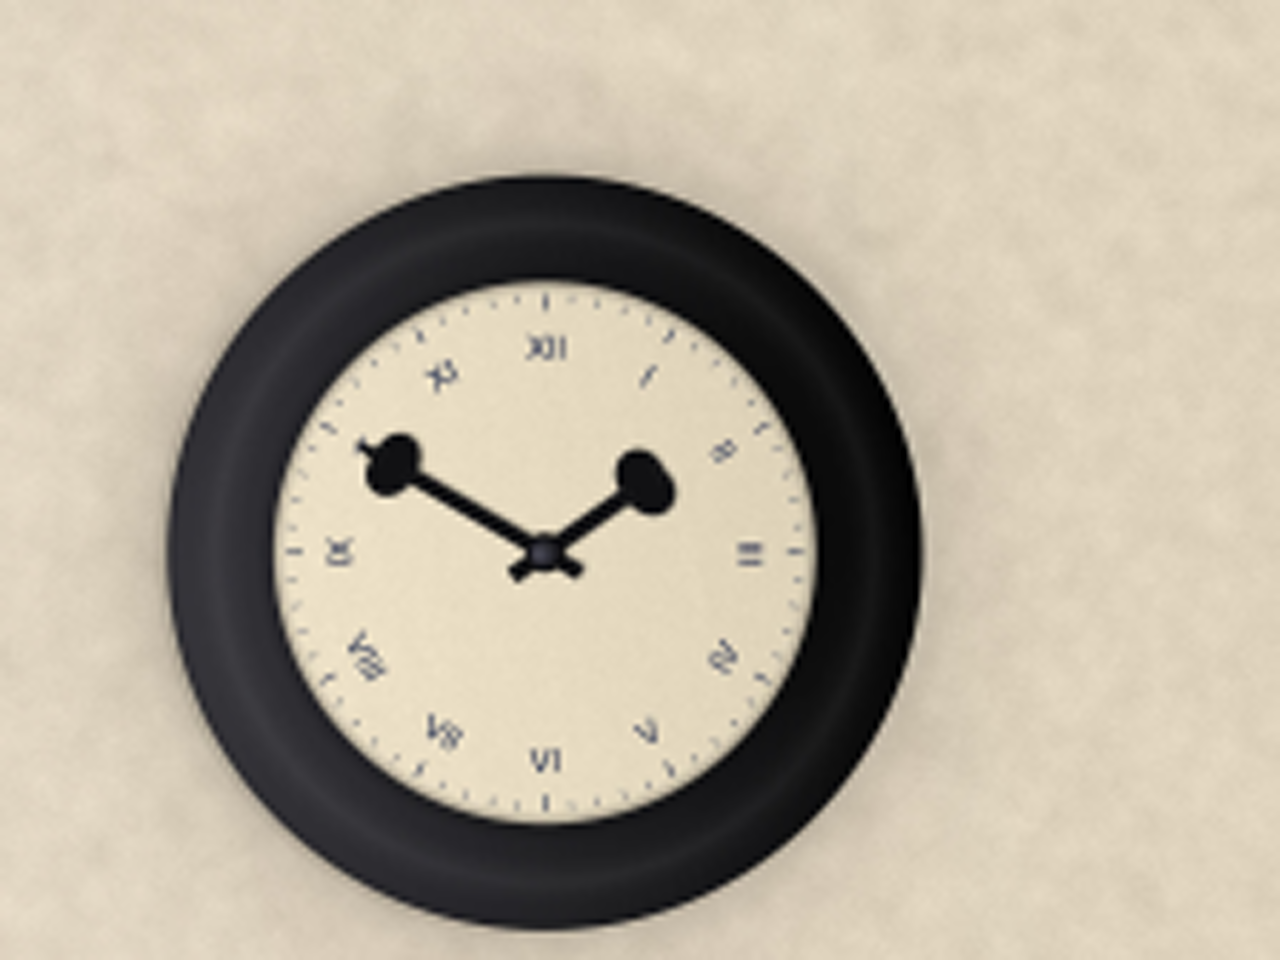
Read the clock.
1:50
